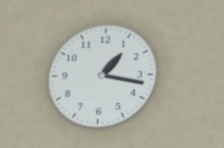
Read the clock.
1:17
